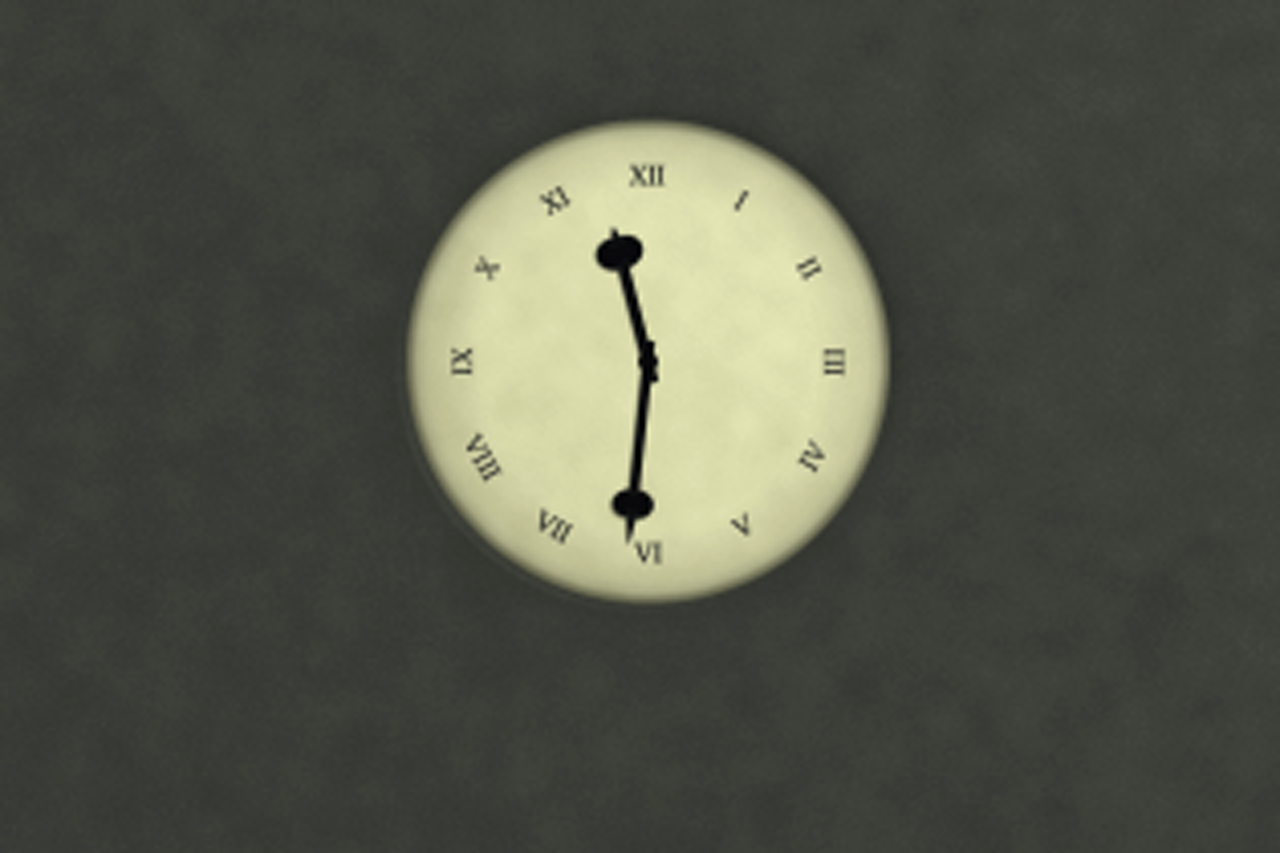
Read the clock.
11:31
